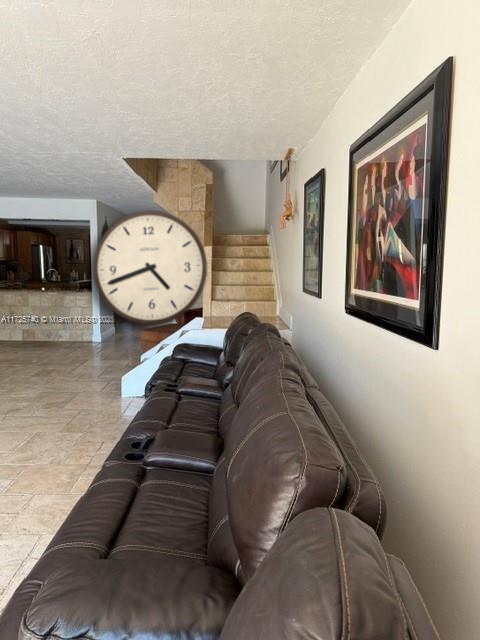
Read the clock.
4:42
